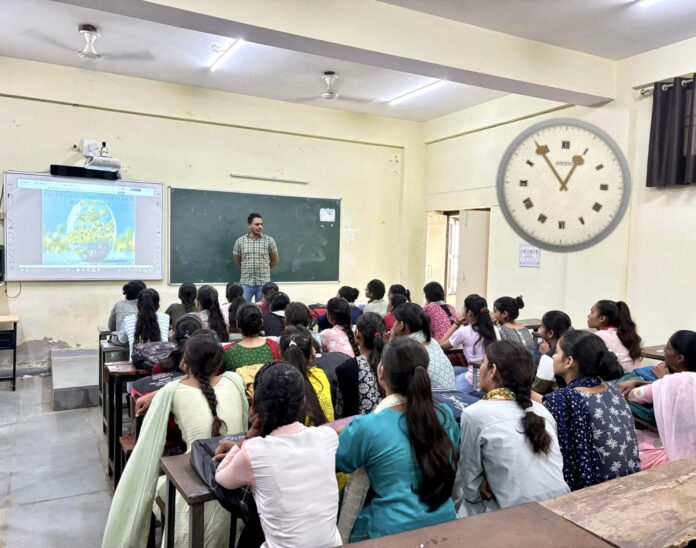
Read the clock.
12:54
